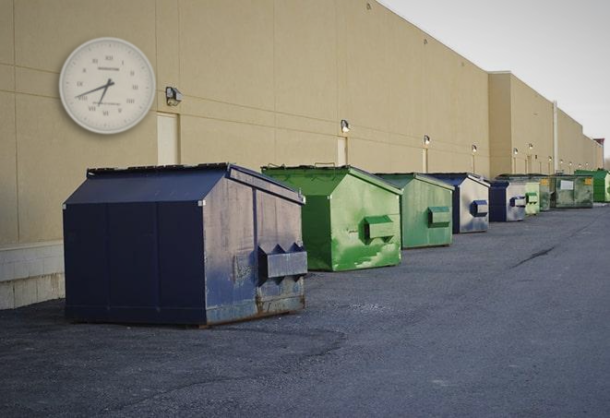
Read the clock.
6:41
